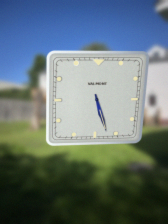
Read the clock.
5:27
